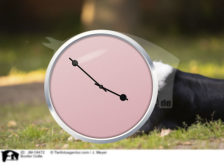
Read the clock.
3:52
